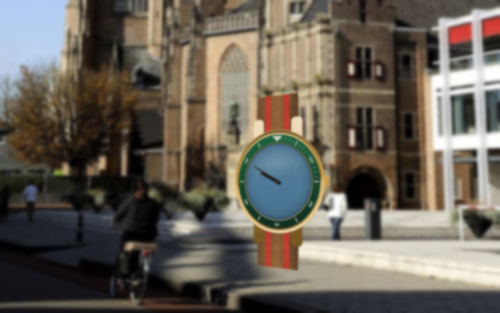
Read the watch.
9:50
